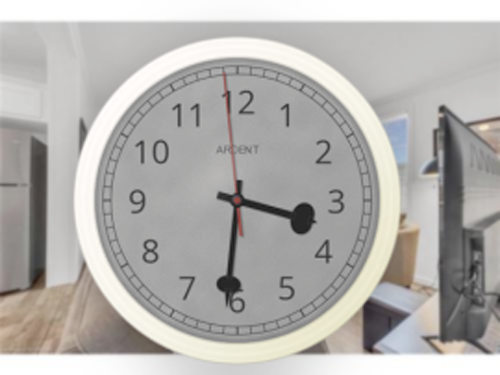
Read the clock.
3:30:59
